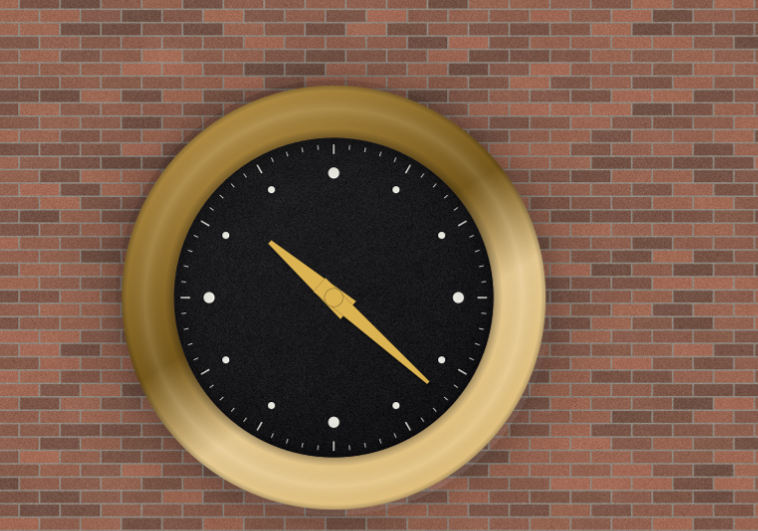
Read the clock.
10:22
